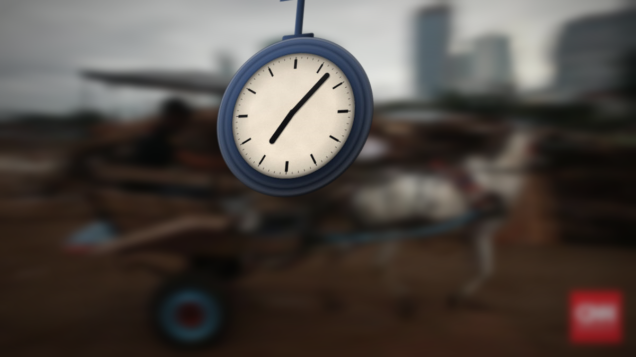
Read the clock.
7:07
